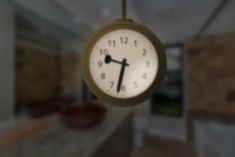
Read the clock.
9:32
